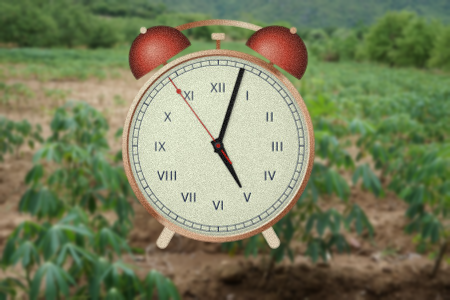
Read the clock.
5:02:54
